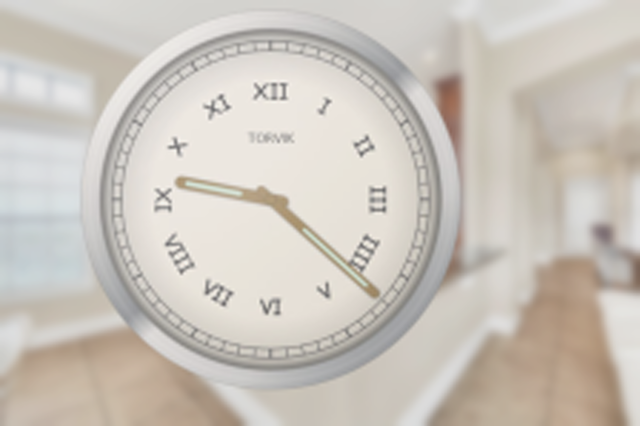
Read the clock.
9:22
